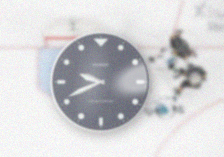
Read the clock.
9:41
